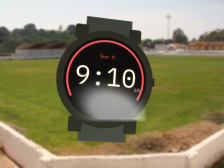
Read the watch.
9:10
